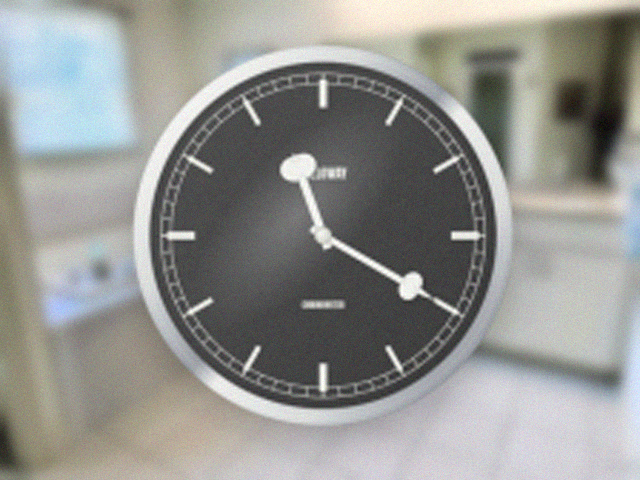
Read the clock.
11:20
